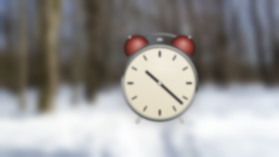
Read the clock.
10:22
